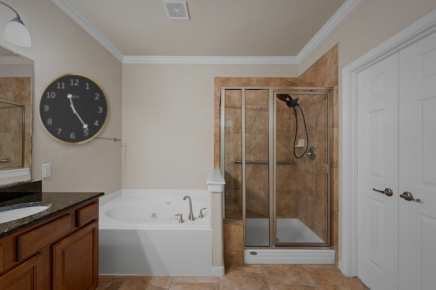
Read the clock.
11:24
